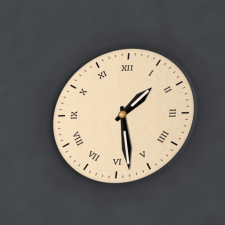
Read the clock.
1:28
